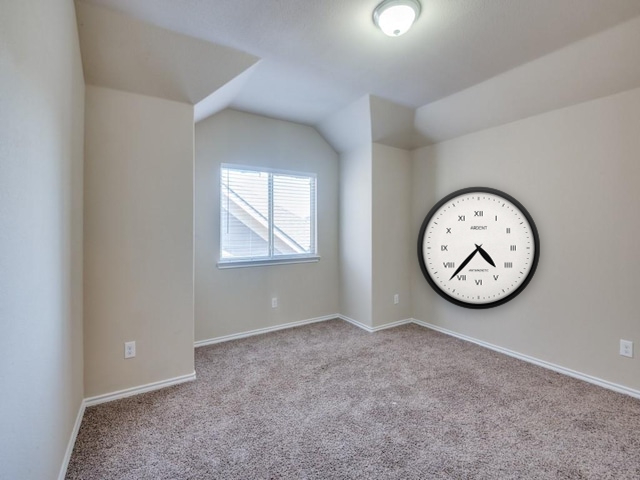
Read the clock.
4:37
